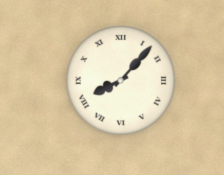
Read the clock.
8:07
